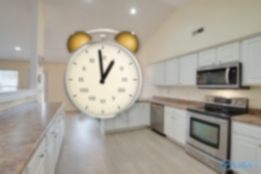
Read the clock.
12:59
